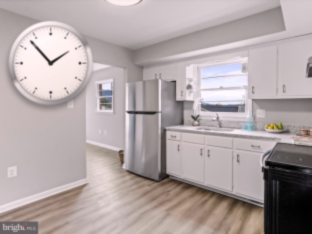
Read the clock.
1:53
